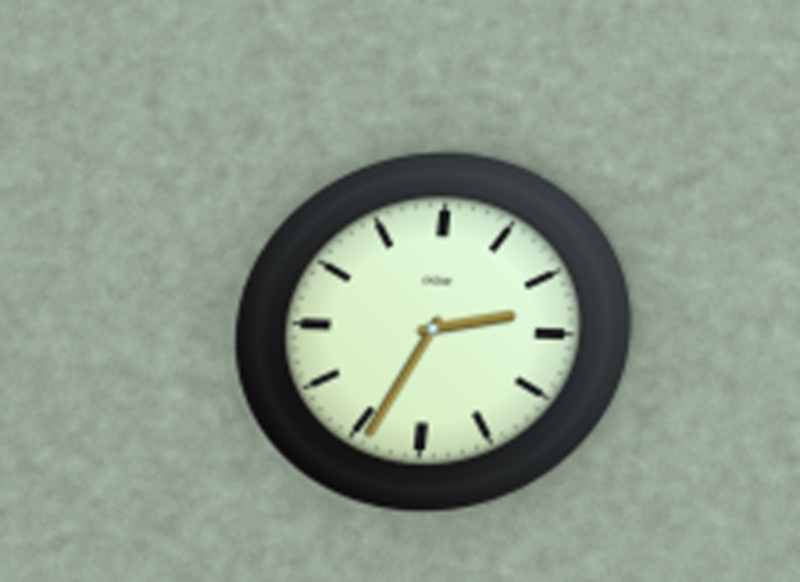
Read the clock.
2:34
